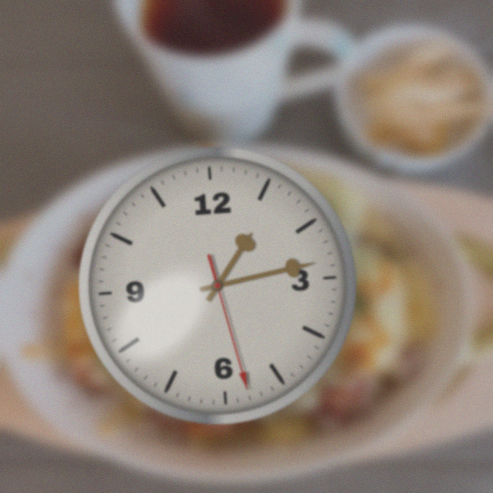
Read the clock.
1:13:28
